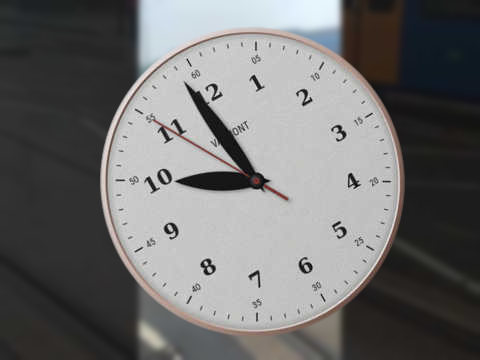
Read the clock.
9:58:55
